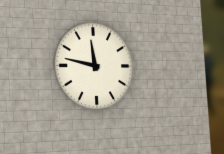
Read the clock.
11:47
